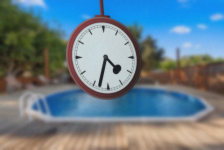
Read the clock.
4:33
